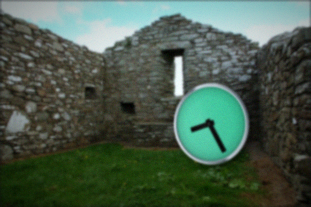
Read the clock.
8:25
